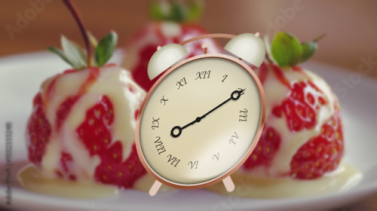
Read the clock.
8:10
